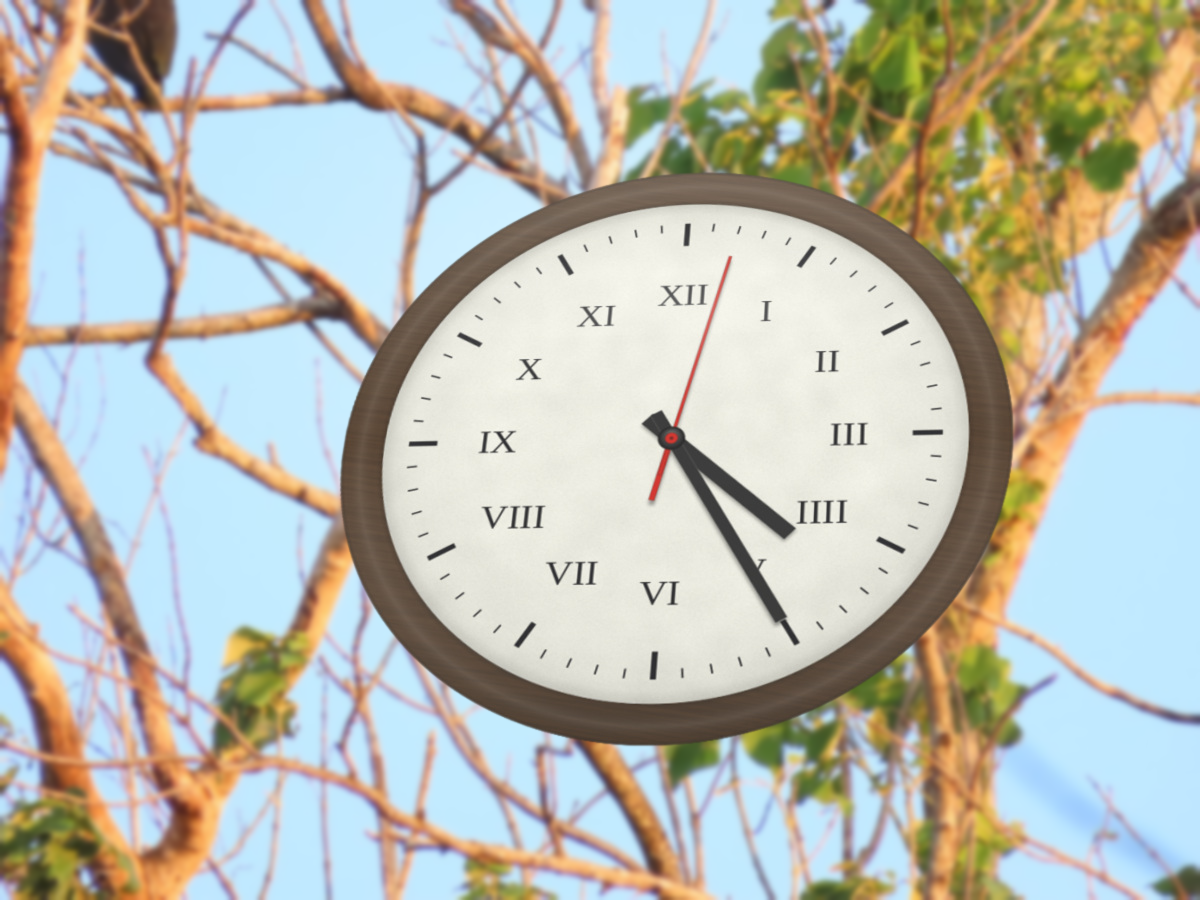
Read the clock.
4:25:02
